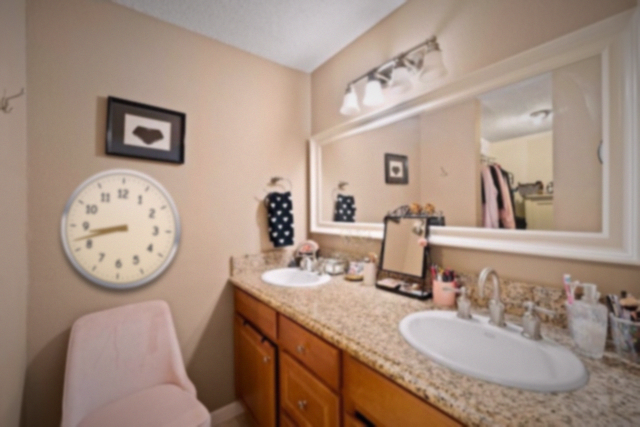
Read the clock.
8:42
